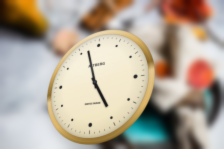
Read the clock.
4:57
